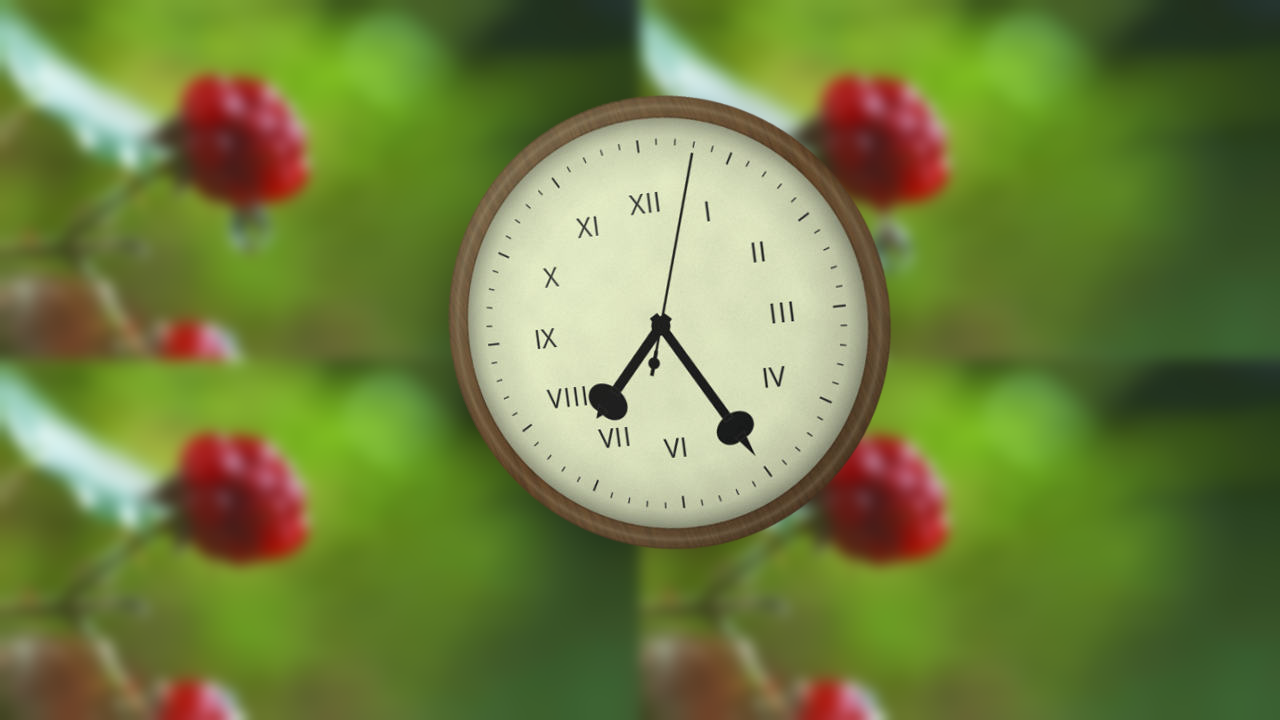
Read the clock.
7:25:03
